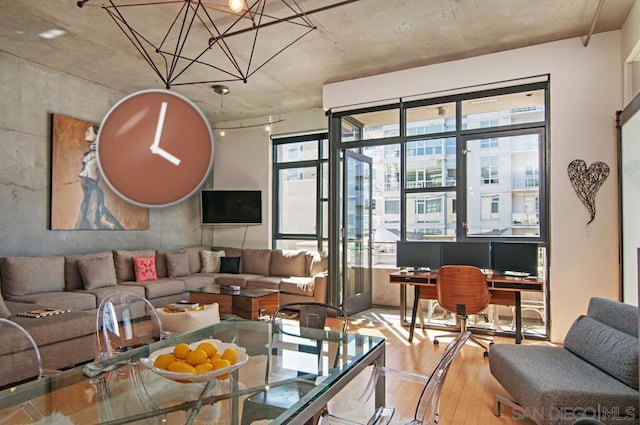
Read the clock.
4:02
